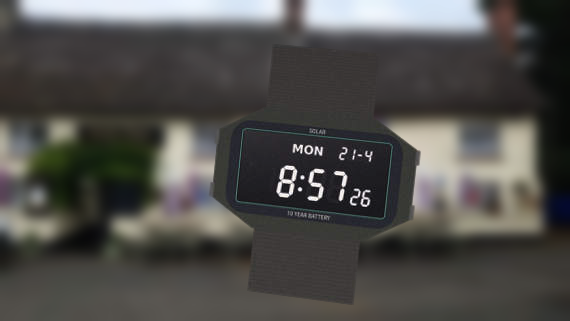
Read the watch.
8:57:26
